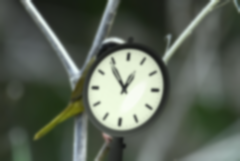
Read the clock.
12:54
